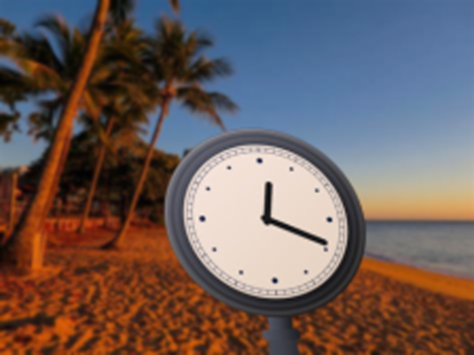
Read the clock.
12:19
